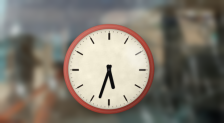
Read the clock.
5:33
